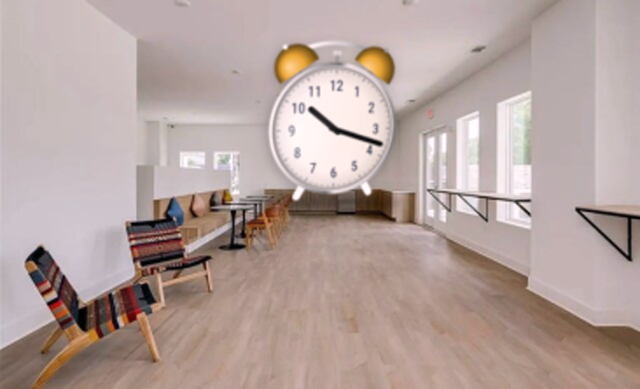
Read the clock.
10:18
